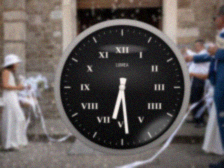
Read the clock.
6:29
